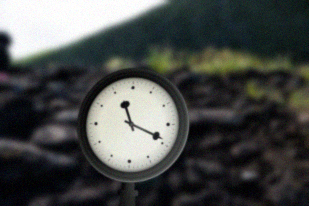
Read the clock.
11:19
